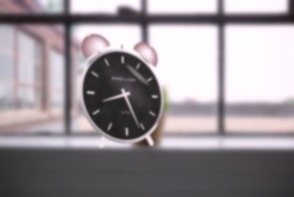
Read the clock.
8:26
